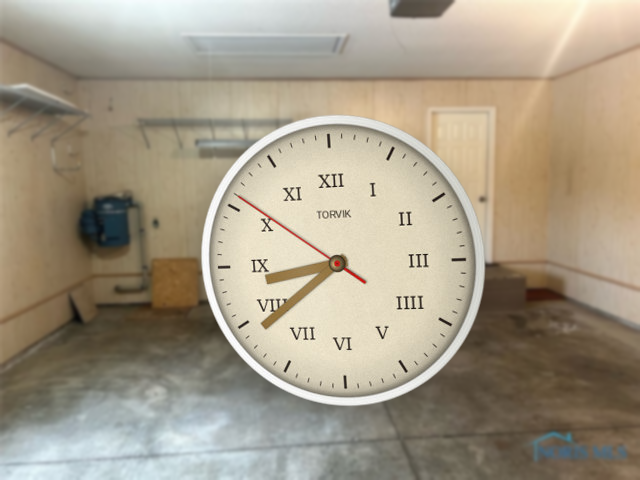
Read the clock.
8:38:51
